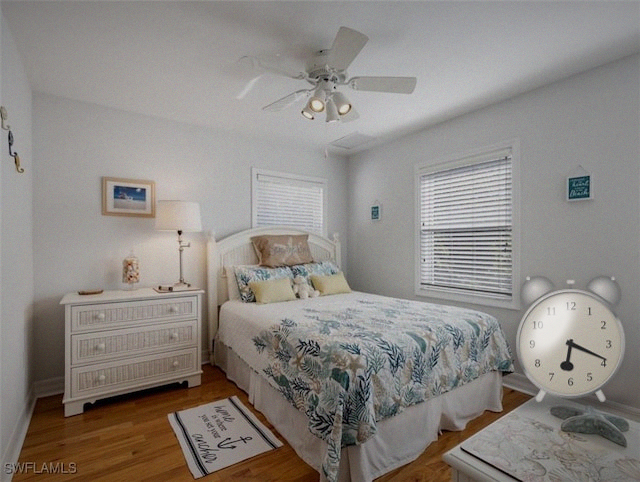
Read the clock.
6:19
